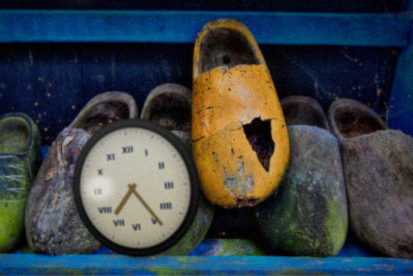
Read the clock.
7:24
